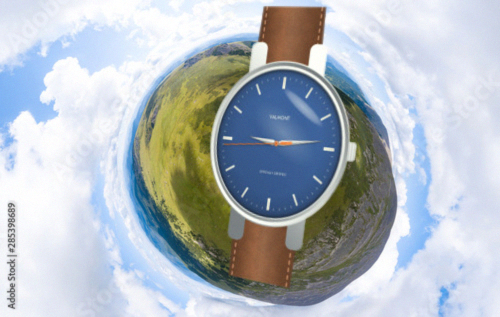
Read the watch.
9:13:44
